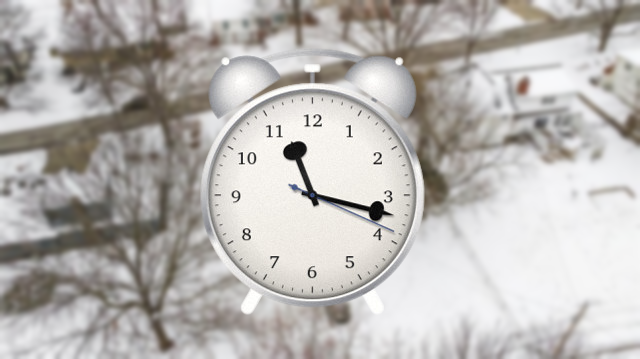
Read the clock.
11:17:19
